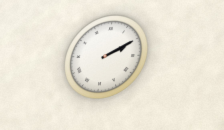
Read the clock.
2:10
